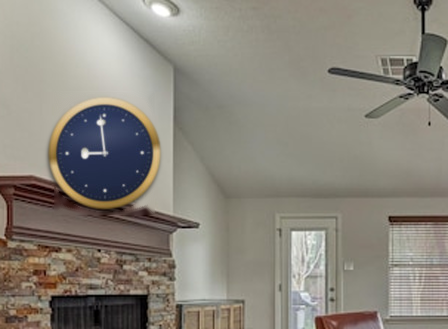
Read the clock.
8:59
